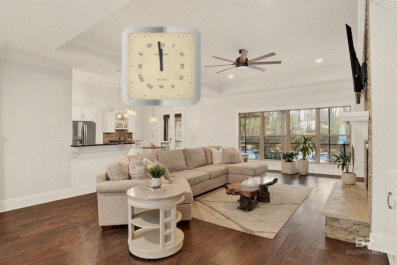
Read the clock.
11:59
